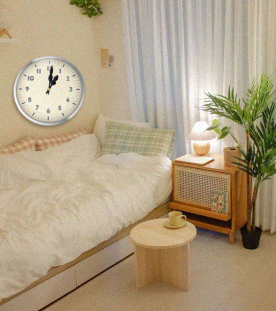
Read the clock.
1:01
